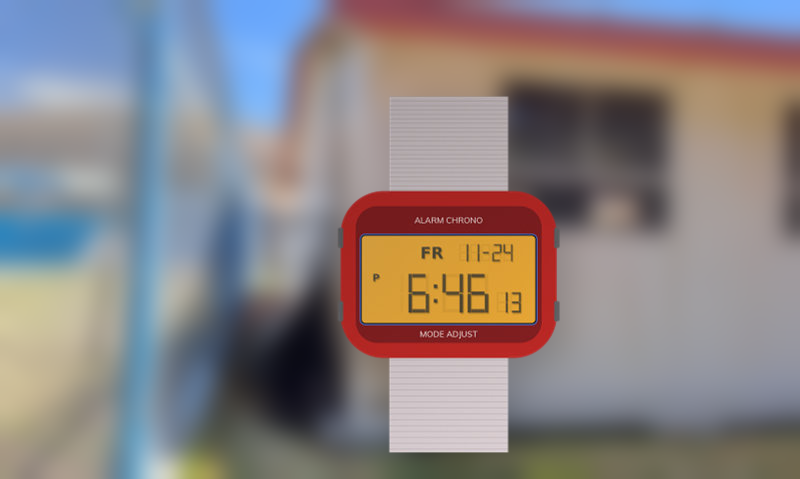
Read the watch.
6:46:13
